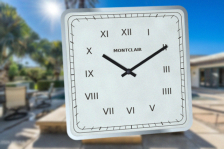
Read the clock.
10:10
